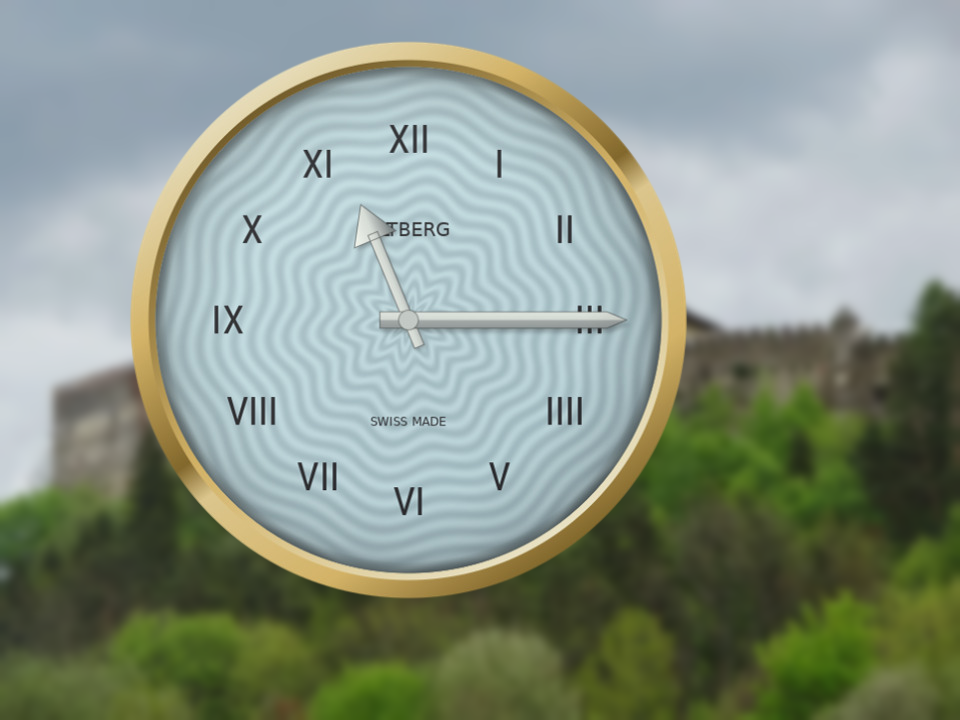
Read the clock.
11:15
